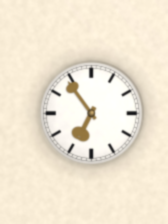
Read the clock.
6:54
